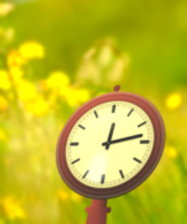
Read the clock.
12:13
